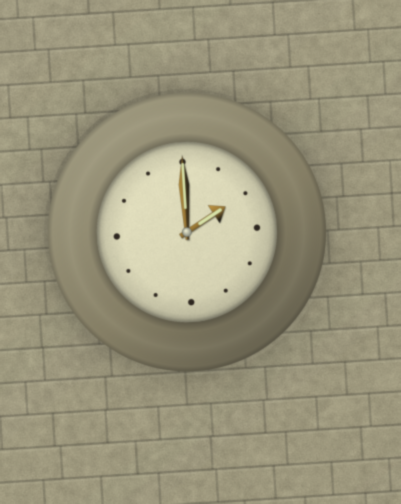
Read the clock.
2:00
